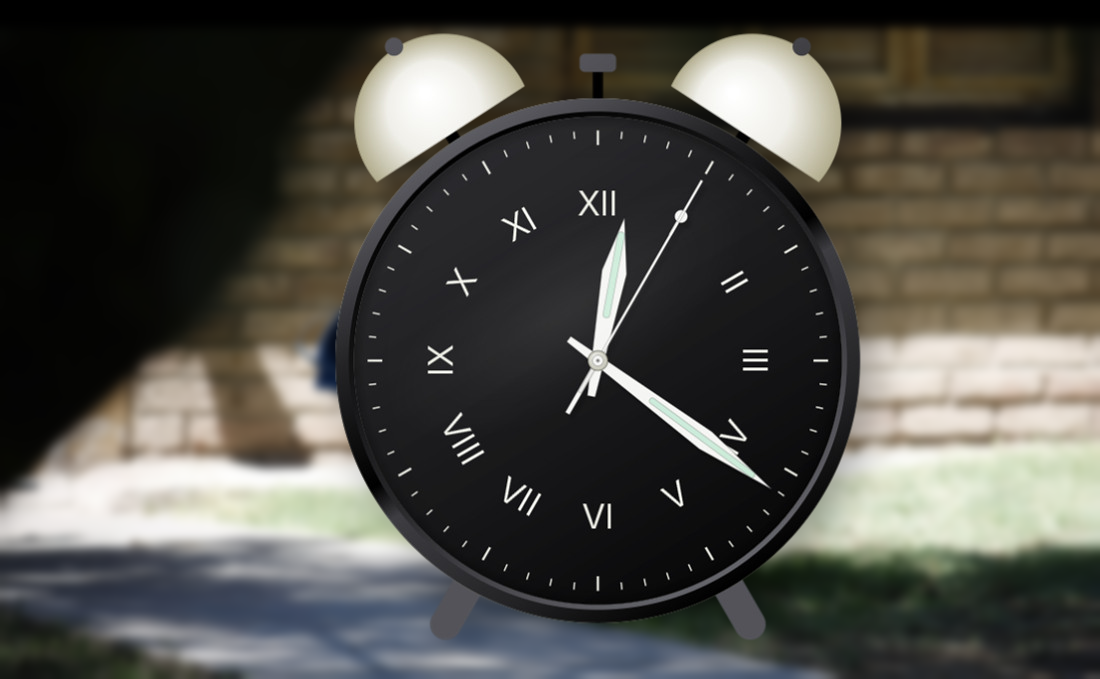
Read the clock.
12:21:05
